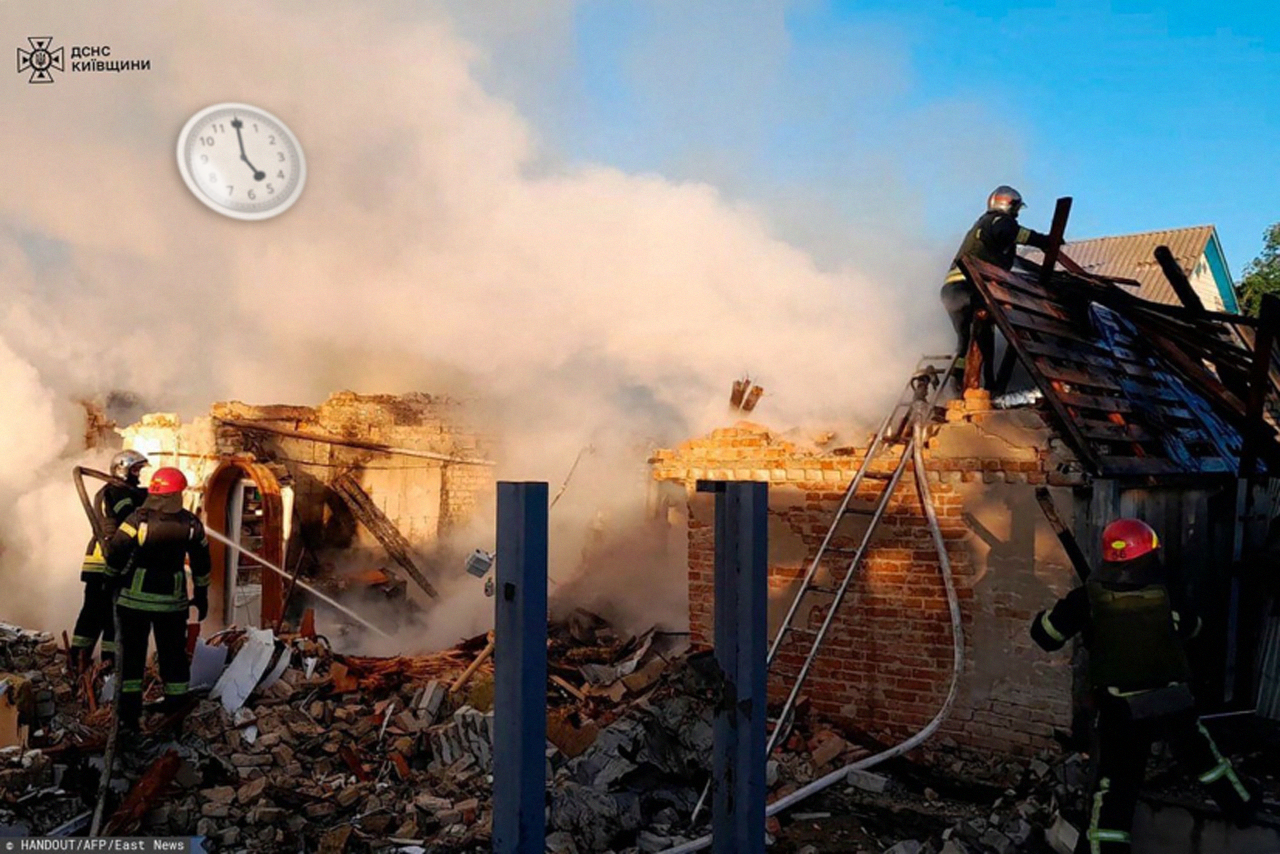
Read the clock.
5:00
